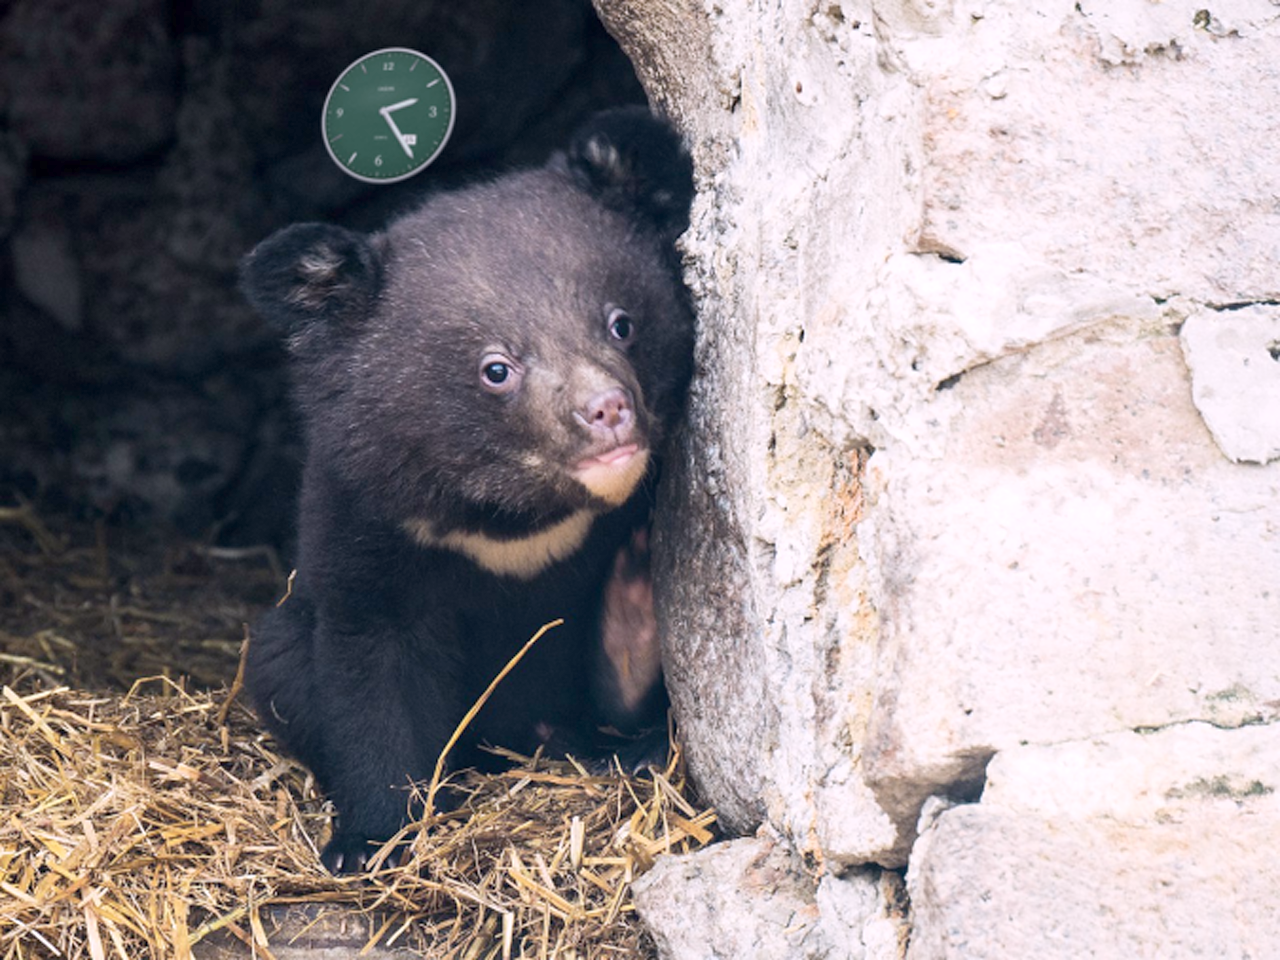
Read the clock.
2:24
